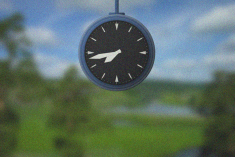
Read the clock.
7:43
